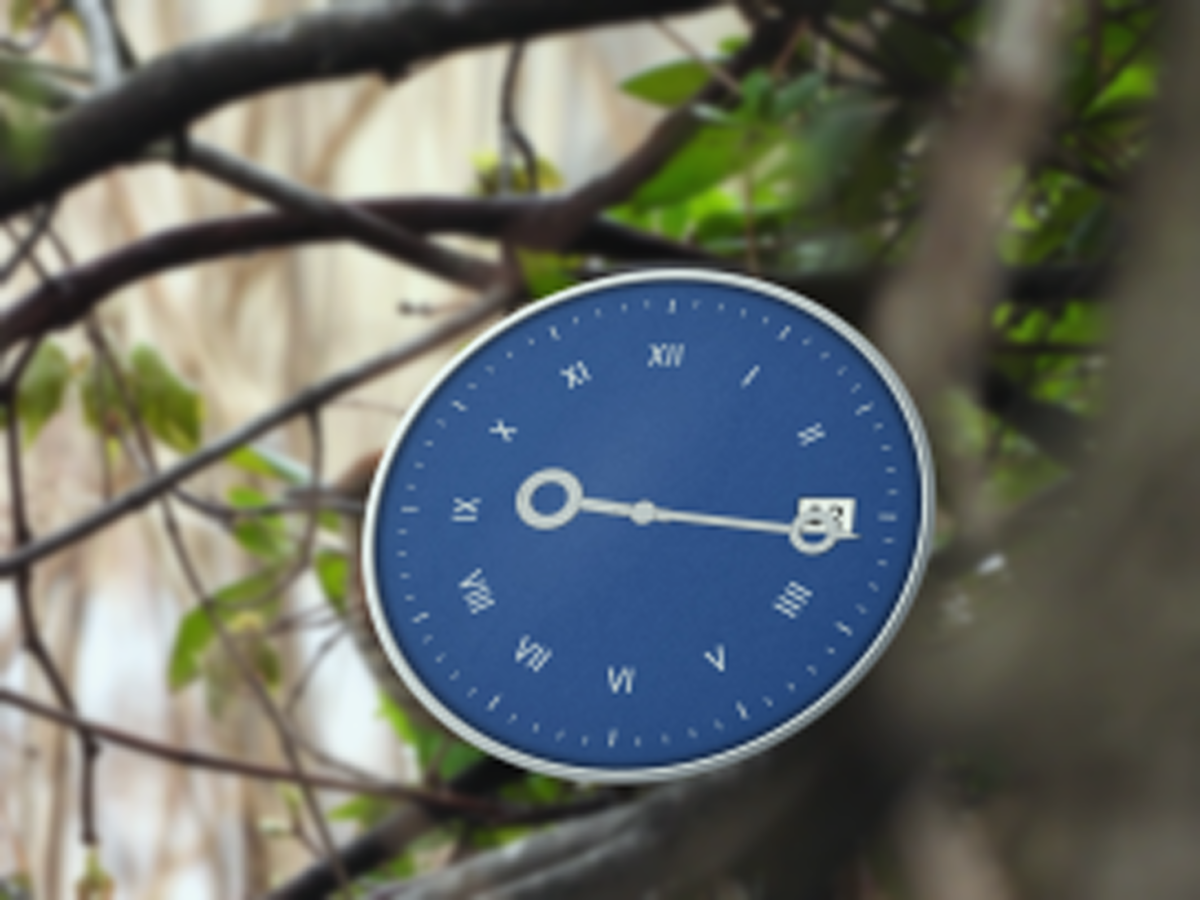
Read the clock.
9:16
